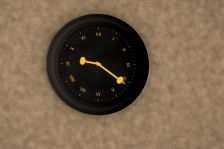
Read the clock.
9:21
